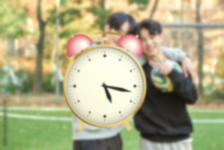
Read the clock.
5:17
